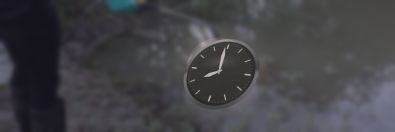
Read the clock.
7:59
